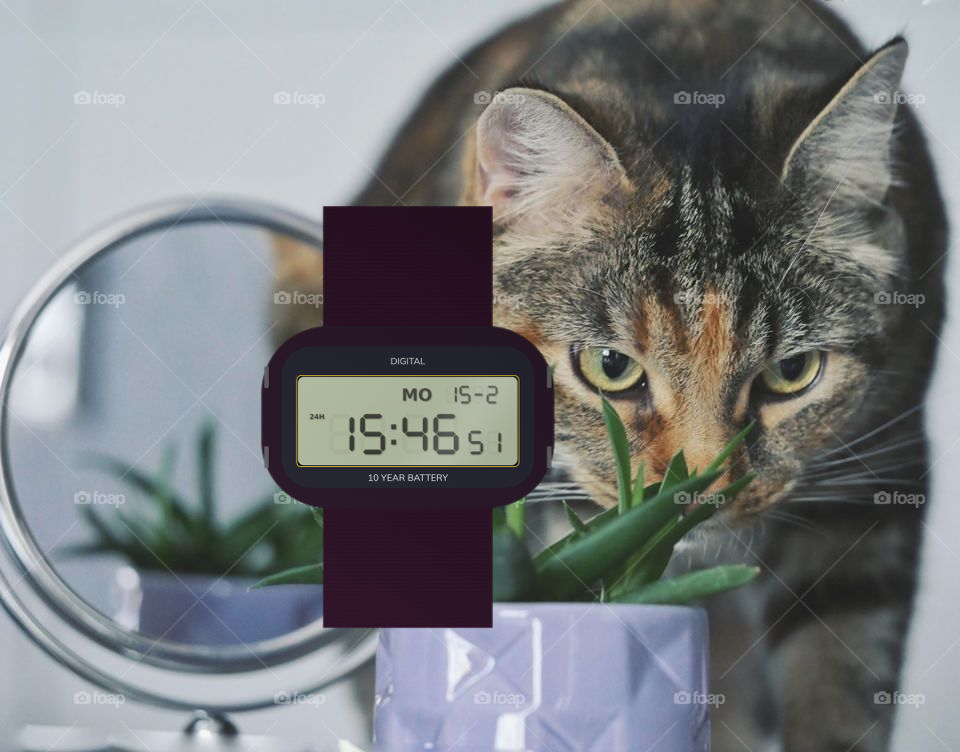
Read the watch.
15:46:51
